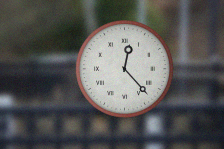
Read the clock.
12:23
